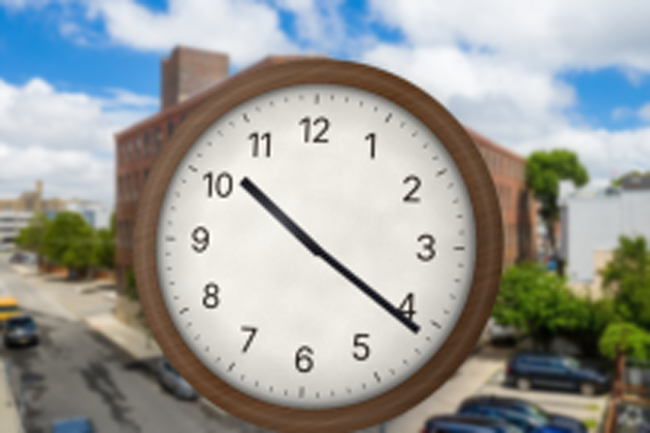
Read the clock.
10:21
